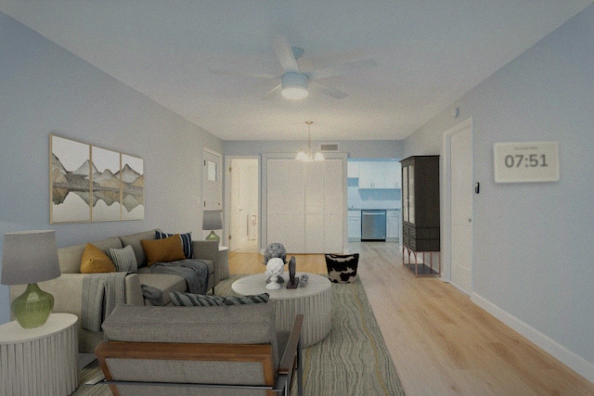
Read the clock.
7:51
